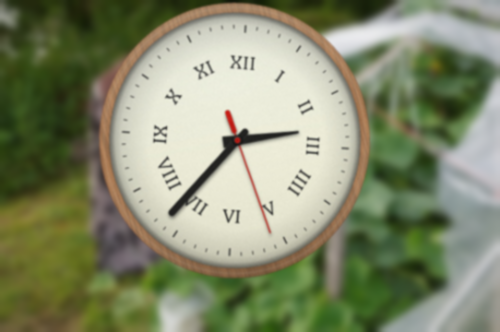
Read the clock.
2:36:26
